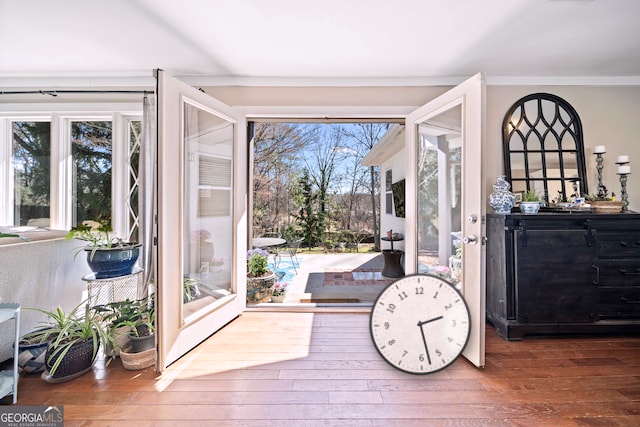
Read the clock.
2:28
